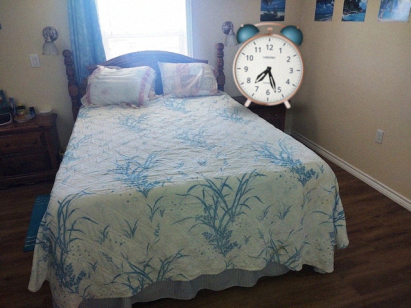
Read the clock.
7:27
